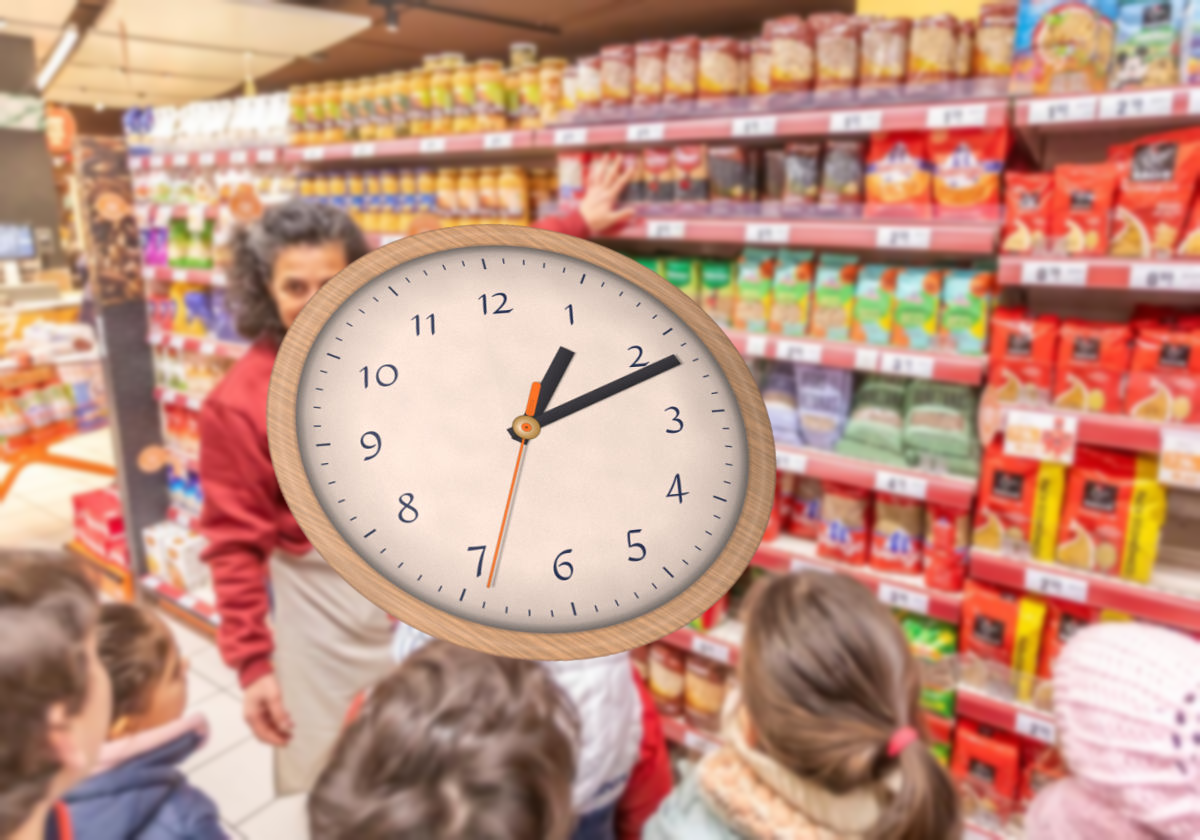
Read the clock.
1:11:34
